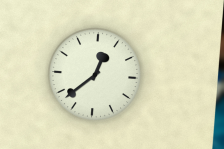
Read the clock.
12:38
